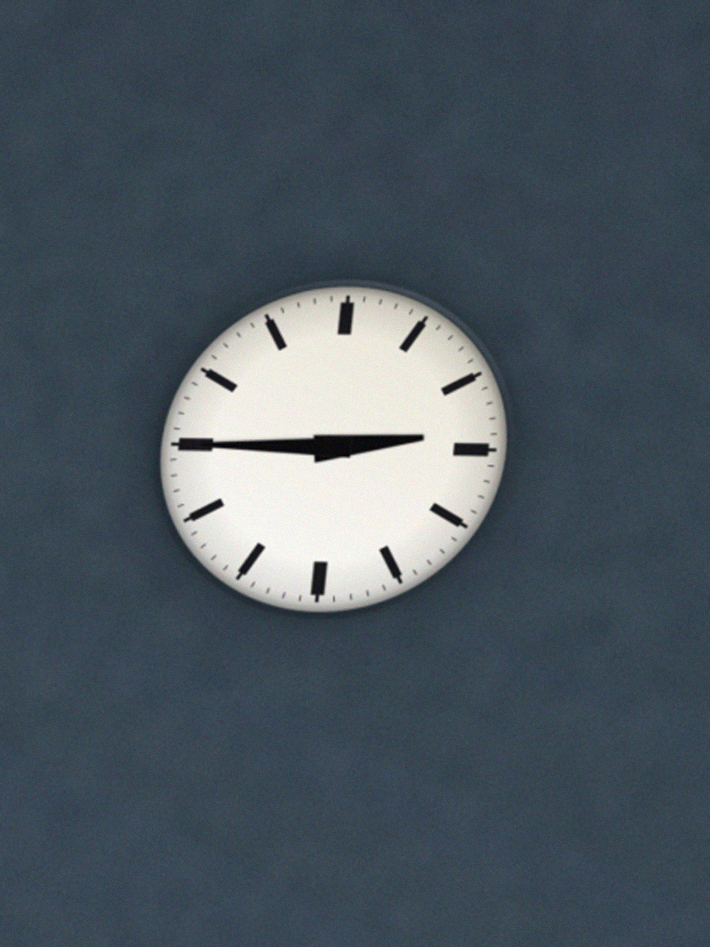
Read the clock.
2:45
